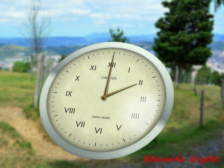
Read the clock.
2:00
